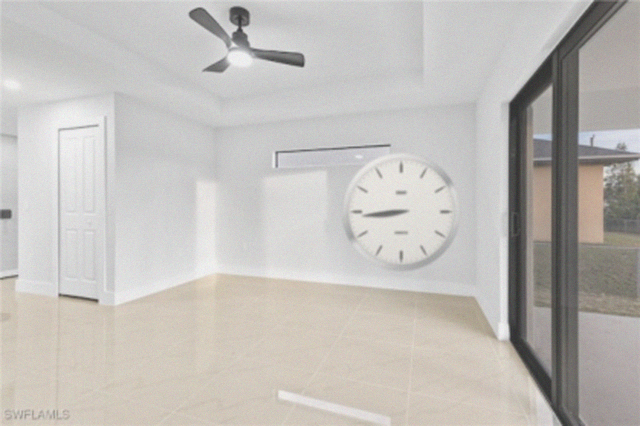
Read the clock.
8:44
